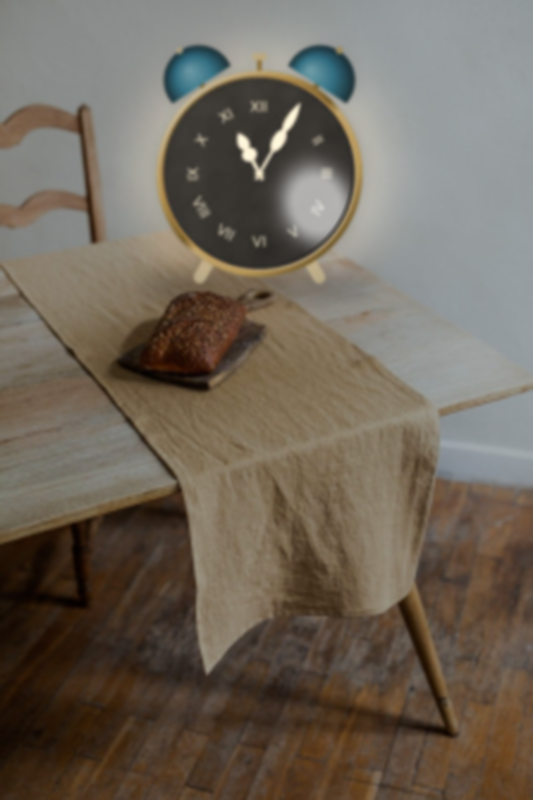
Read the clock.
11:05
